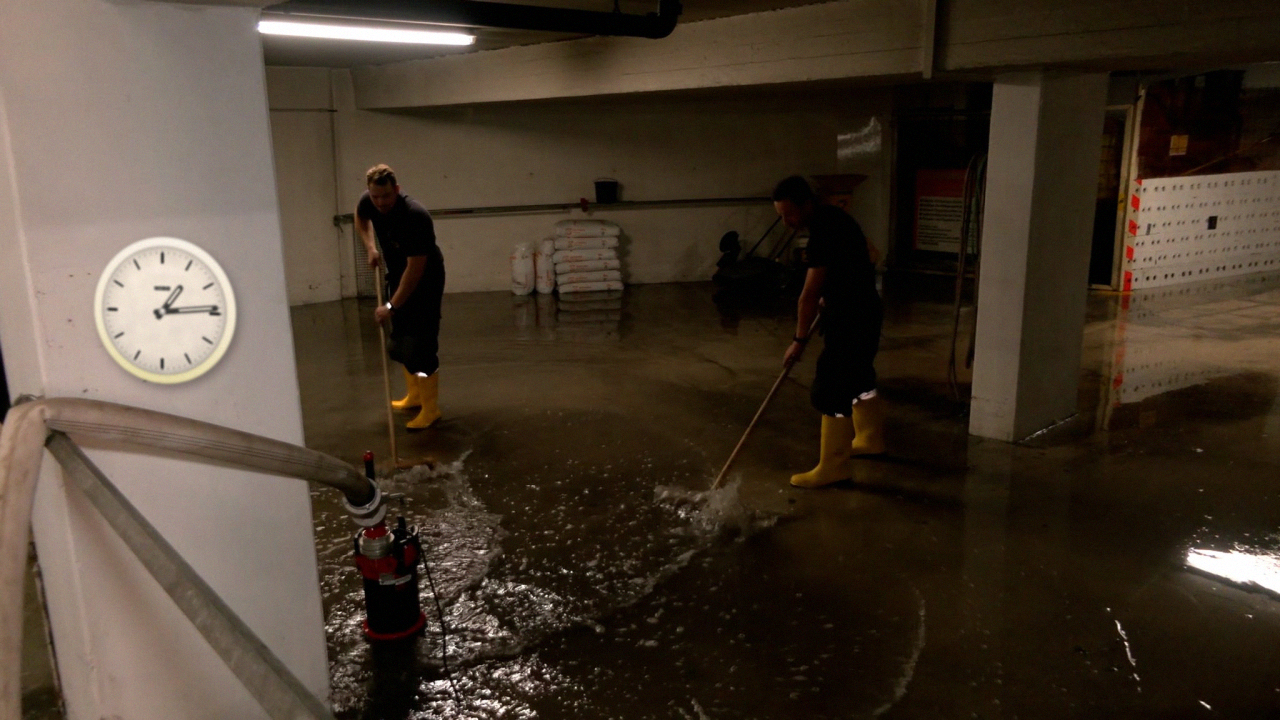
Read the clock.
1:14
